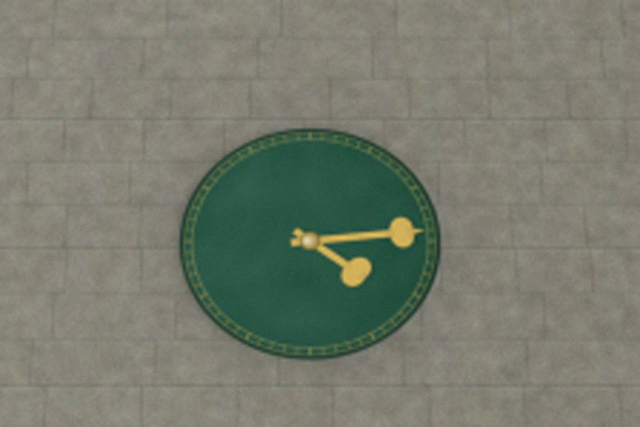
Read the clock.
4:14
